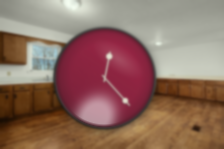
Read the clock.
12:23
